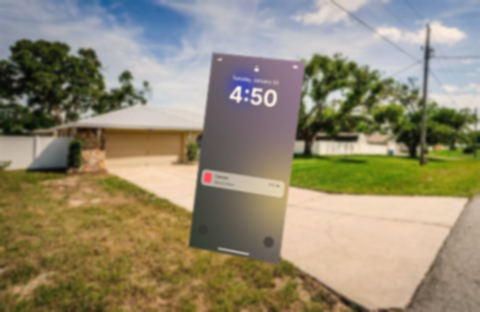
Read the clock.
4:50
